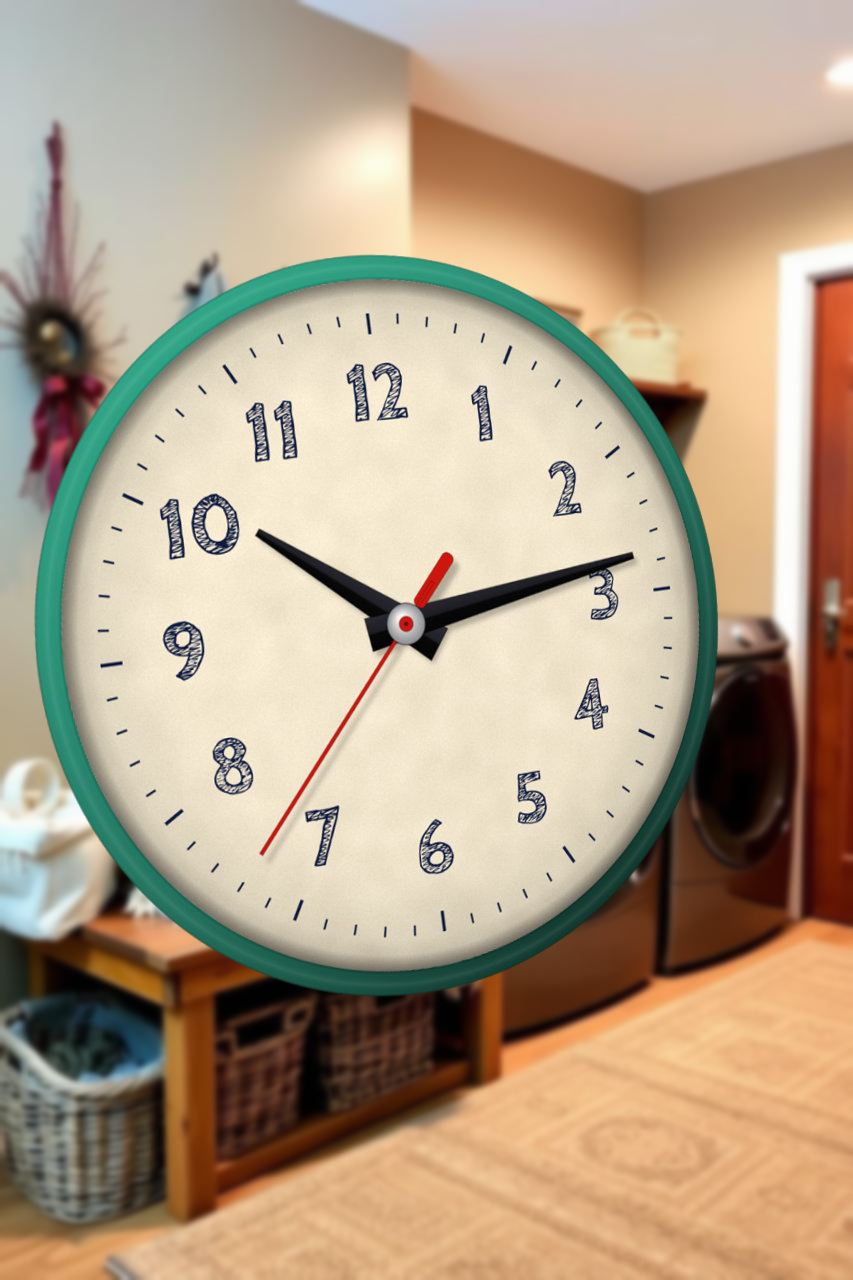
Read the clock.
10:13:37
